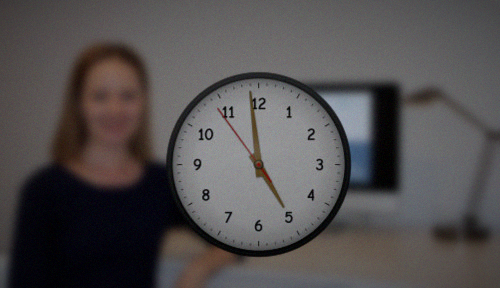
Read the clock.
4:58:54
